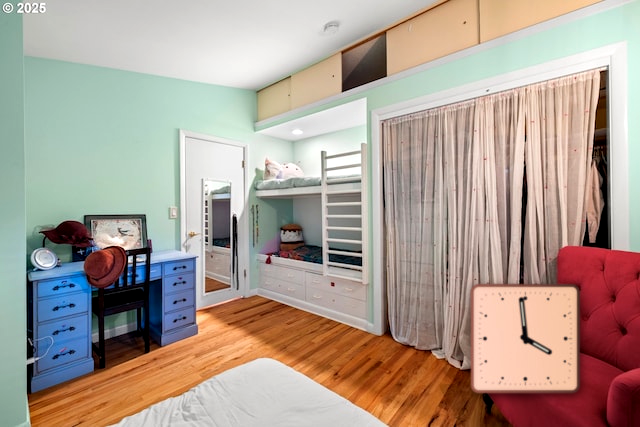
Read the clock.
3:59
